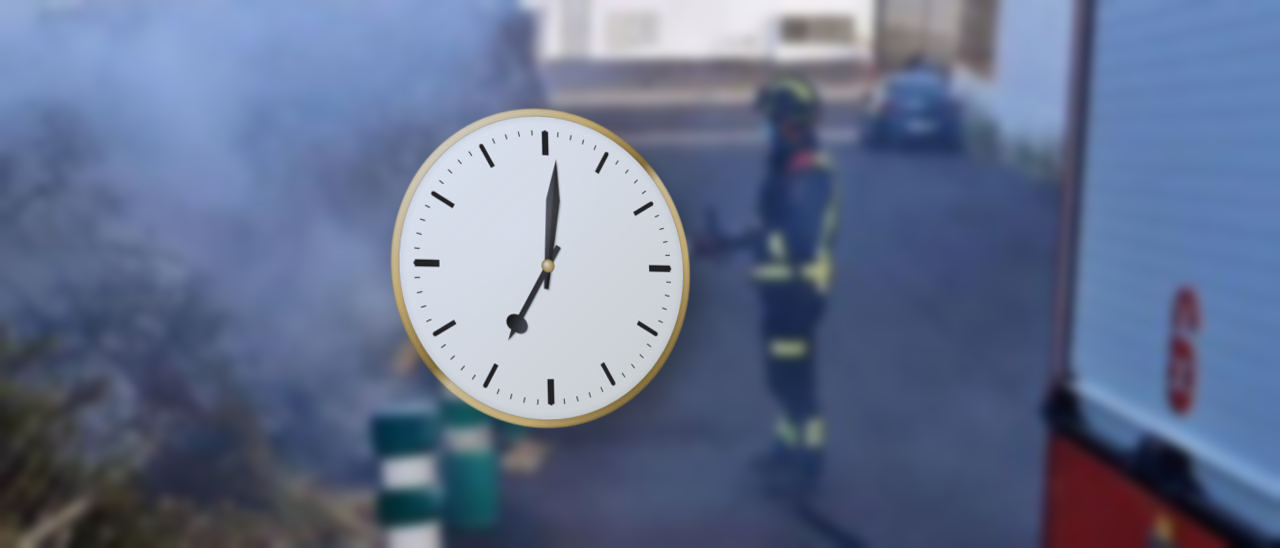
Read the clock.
7:01
